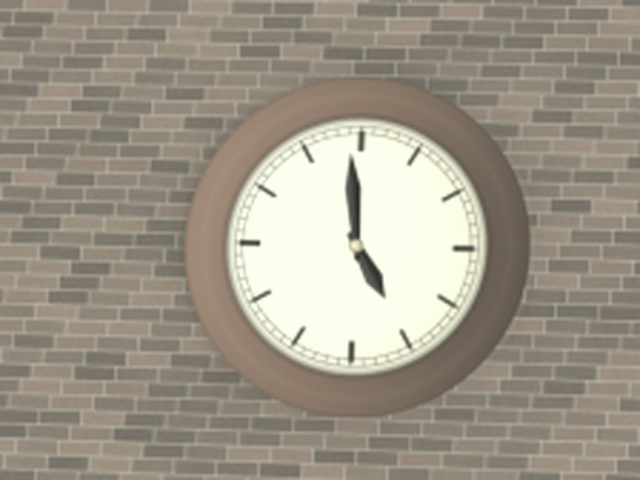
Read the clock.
4:59
